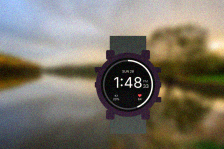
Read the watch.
1:48
